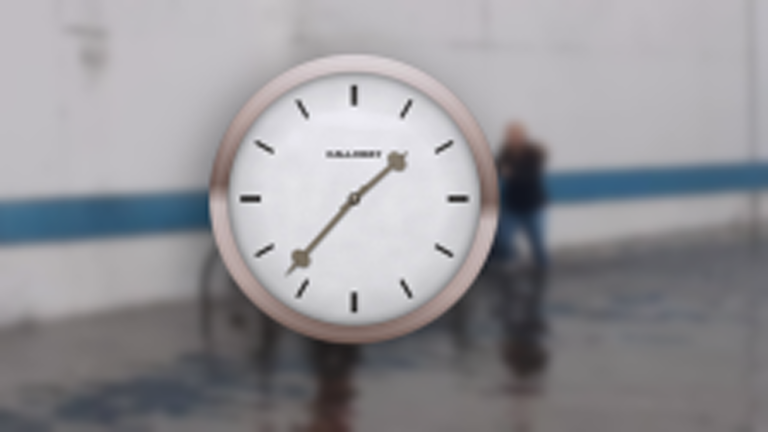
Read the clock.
1:37
